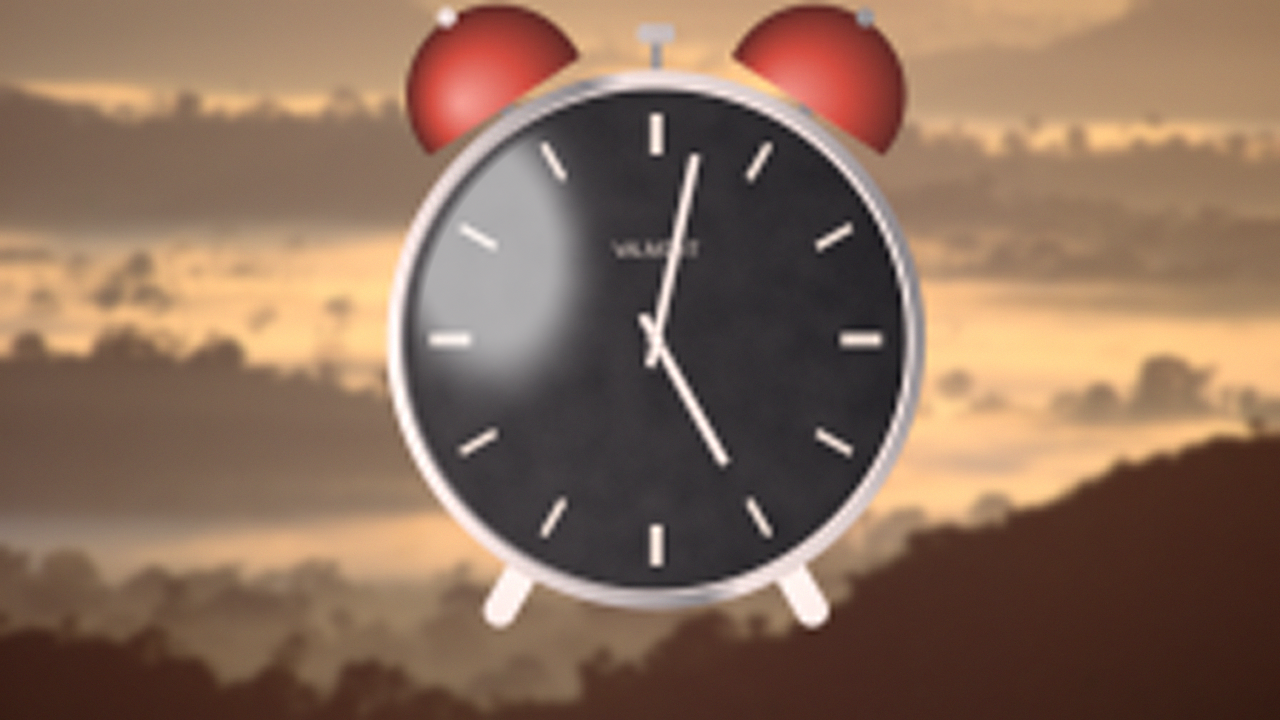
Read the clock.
5:02
